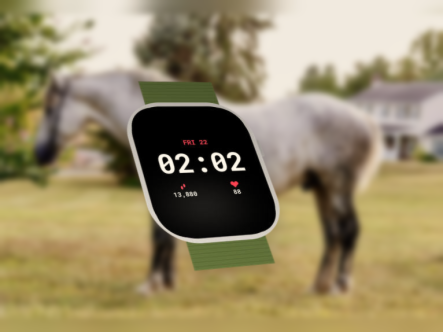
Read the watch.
2:02
